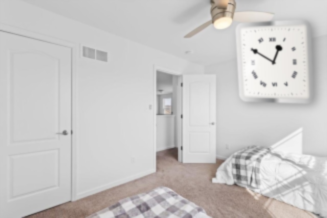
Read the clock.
12:50
